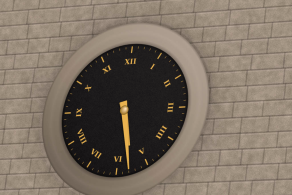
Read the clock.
5:28
